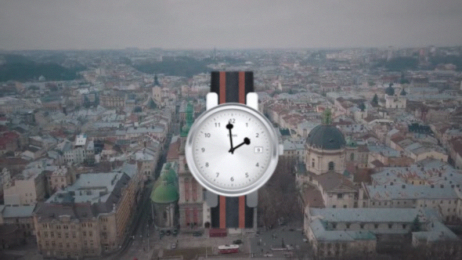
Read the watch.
1:59
